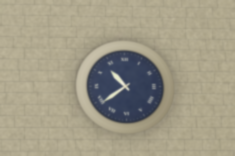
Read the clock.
10:39
